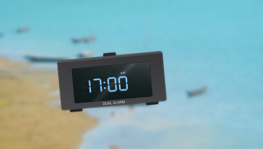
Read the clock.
17:00
